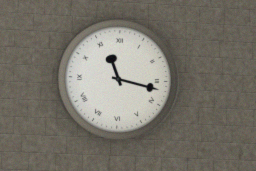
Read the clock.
11:17
